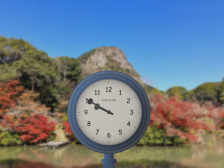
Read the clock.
9:50
